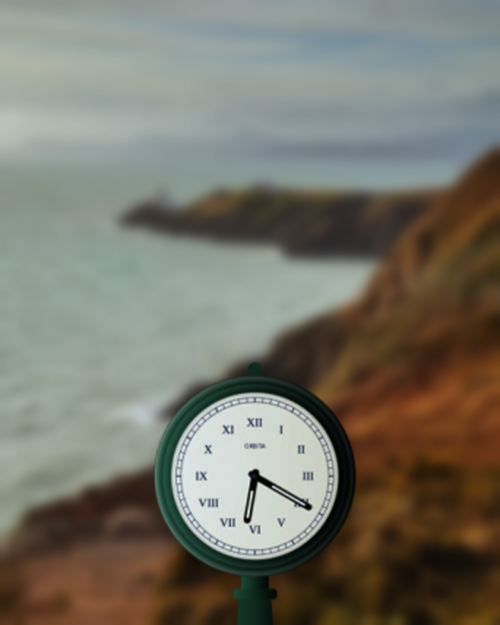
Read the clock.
6:20
